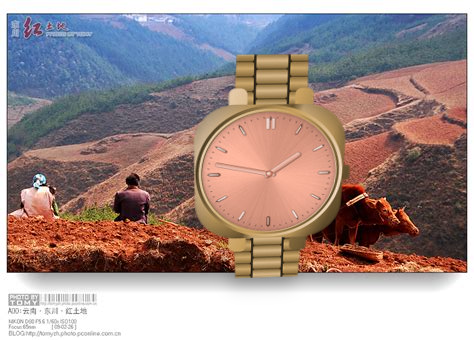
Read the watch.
1:47
